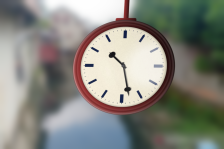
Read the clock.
10:28
